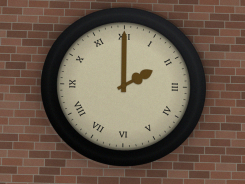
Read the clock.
2:00
